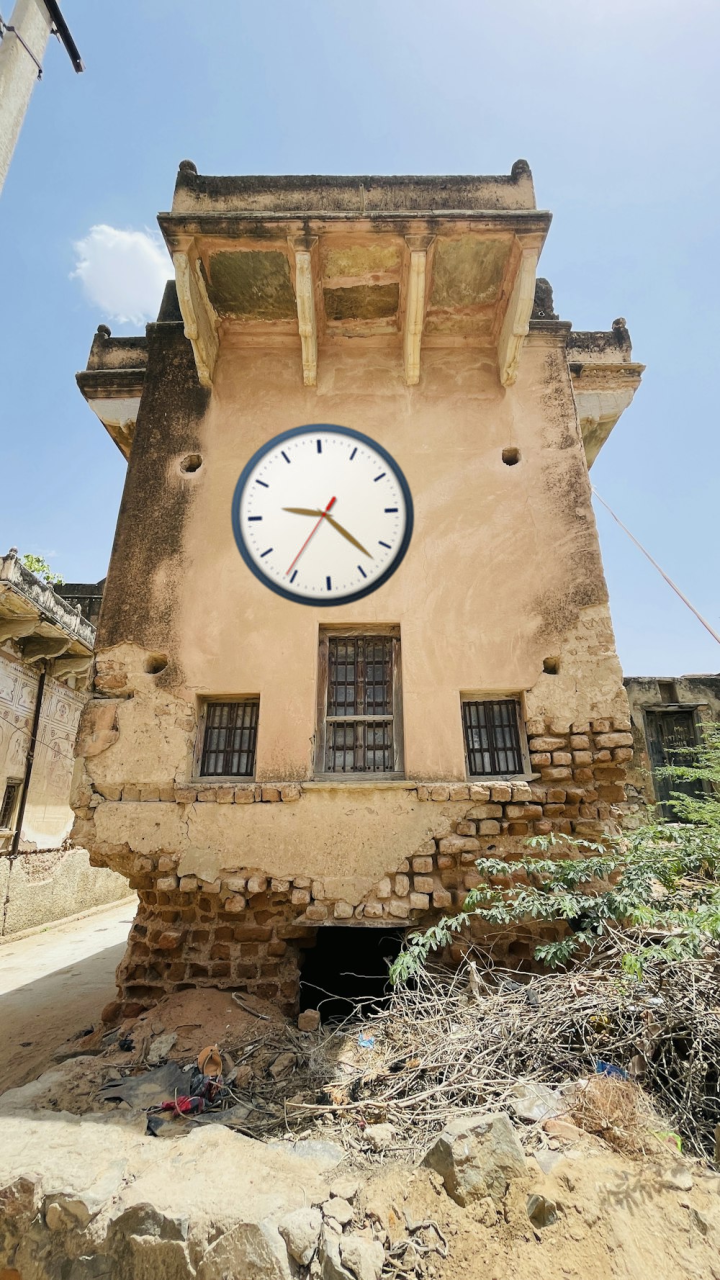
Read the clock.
9:22:36
